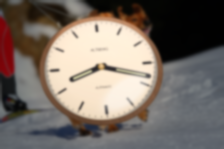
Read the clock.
8:18
